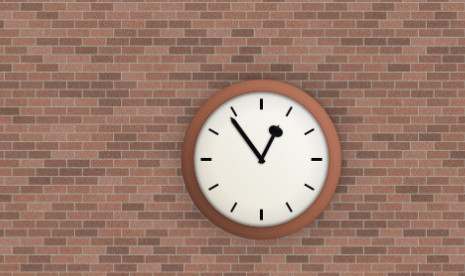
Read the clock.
12:54
